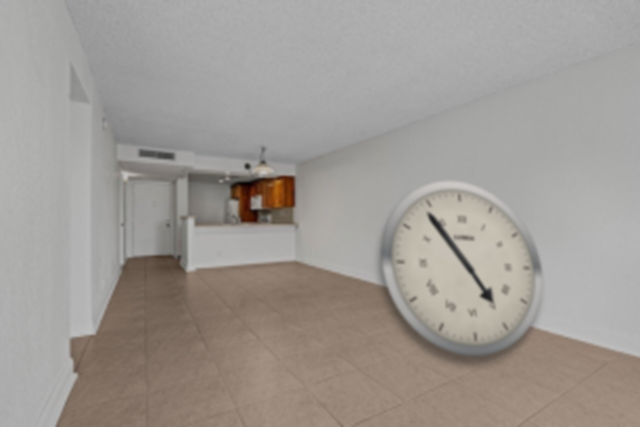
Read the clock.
4:54
